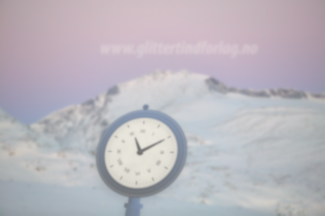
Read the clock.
11:10
